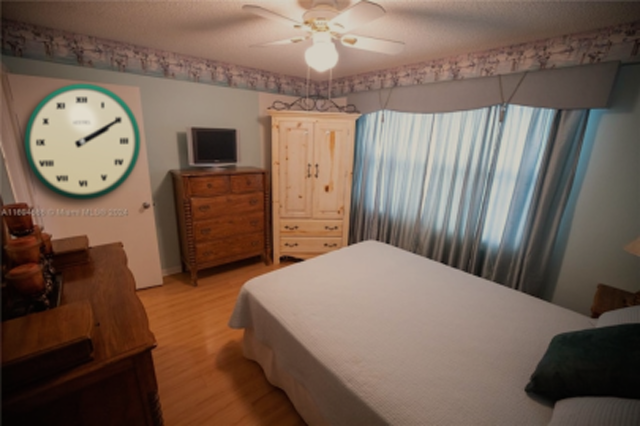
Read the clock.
2:10
